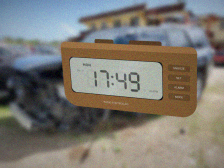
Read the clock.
17:49
